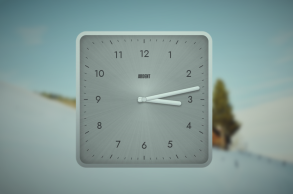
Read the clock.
3:13
